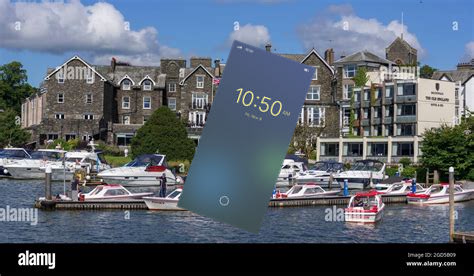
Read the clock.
10:50
